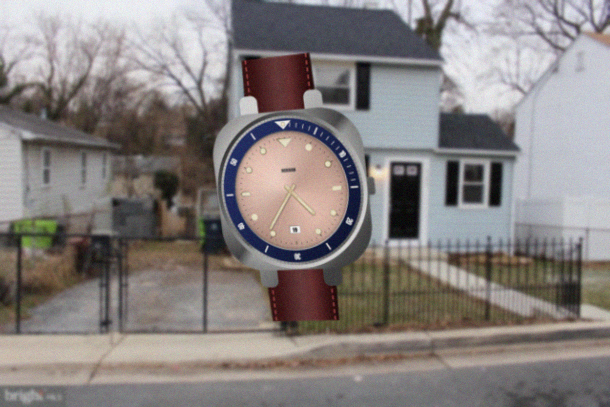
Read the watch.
4:36
